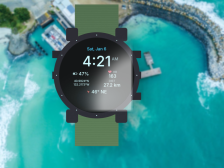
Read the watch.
4:21
